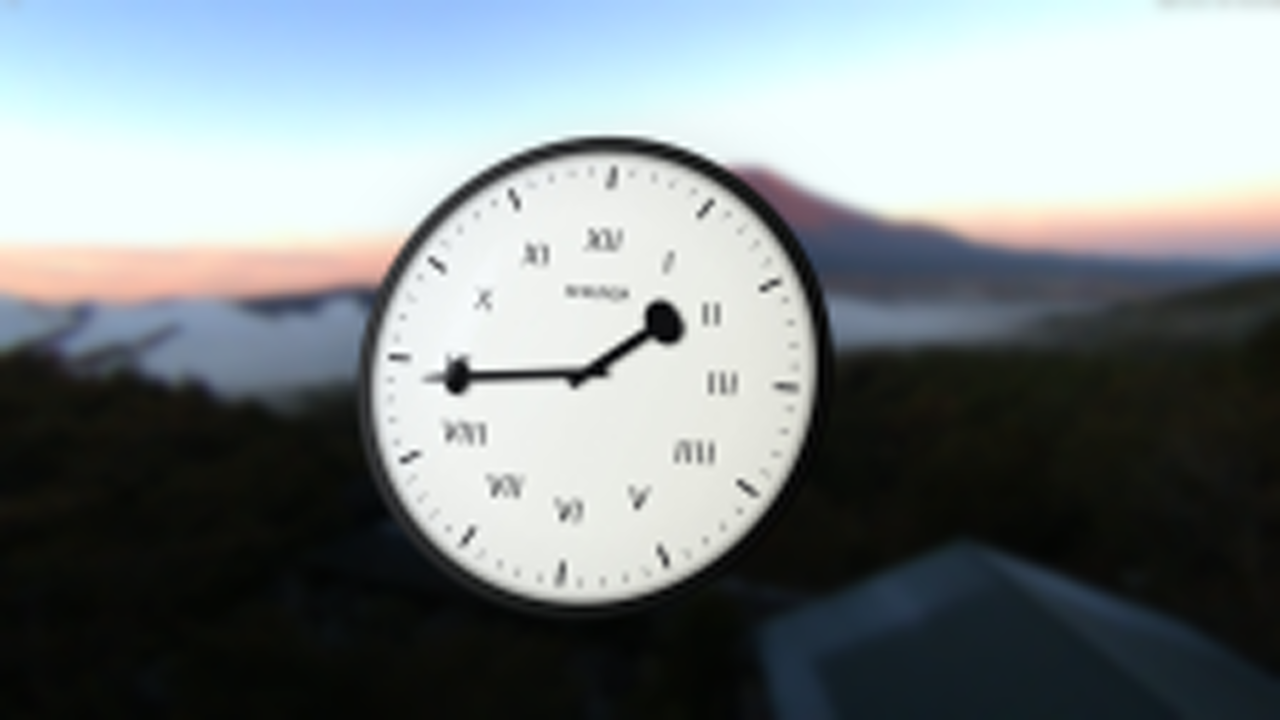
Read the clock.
1:44
